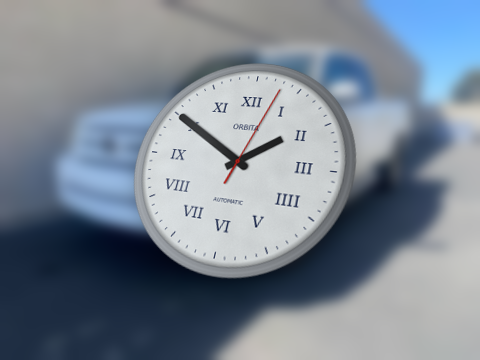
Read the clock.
1:50:03
